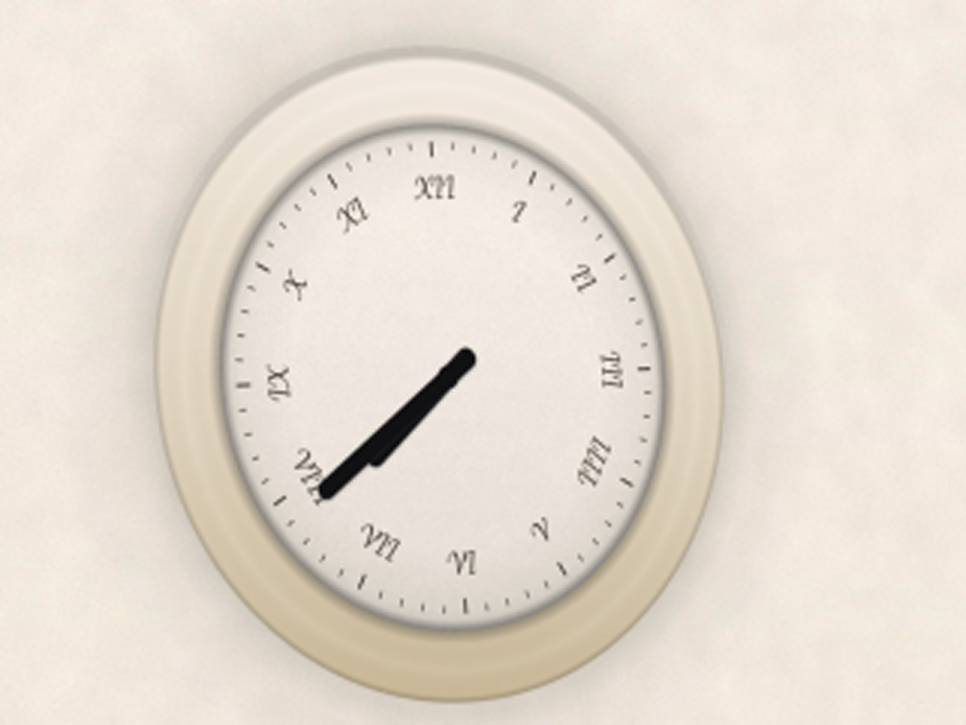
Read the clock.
7:39
